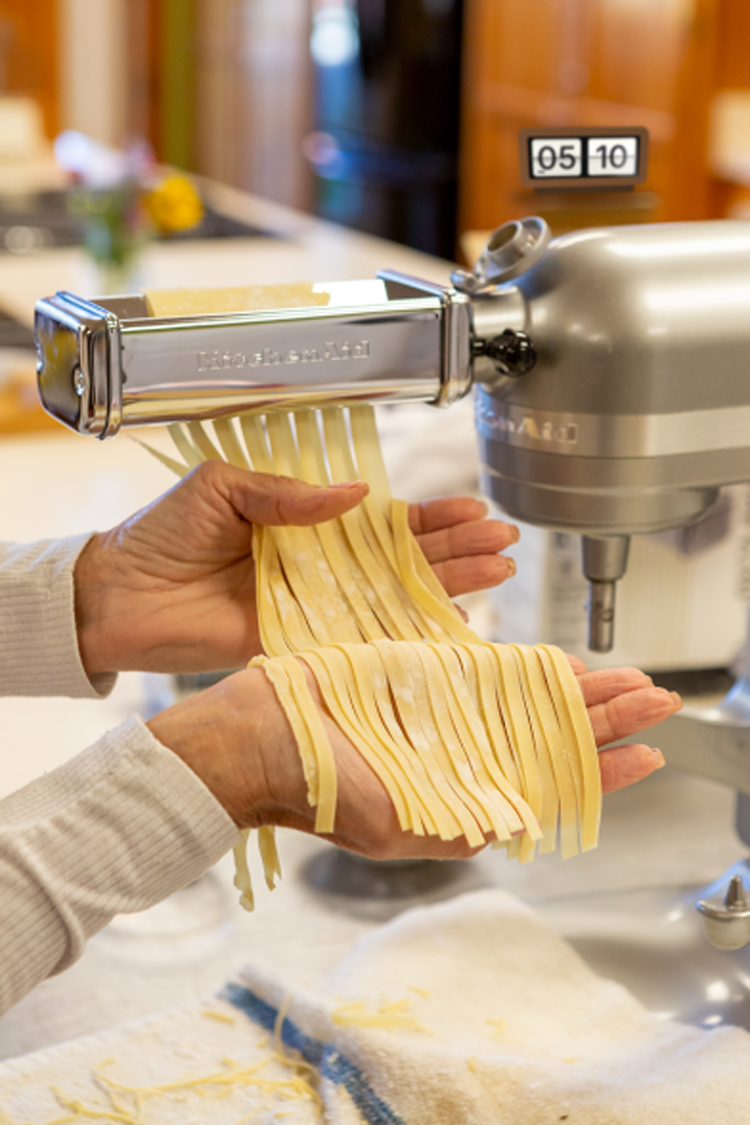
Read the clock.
5:10
